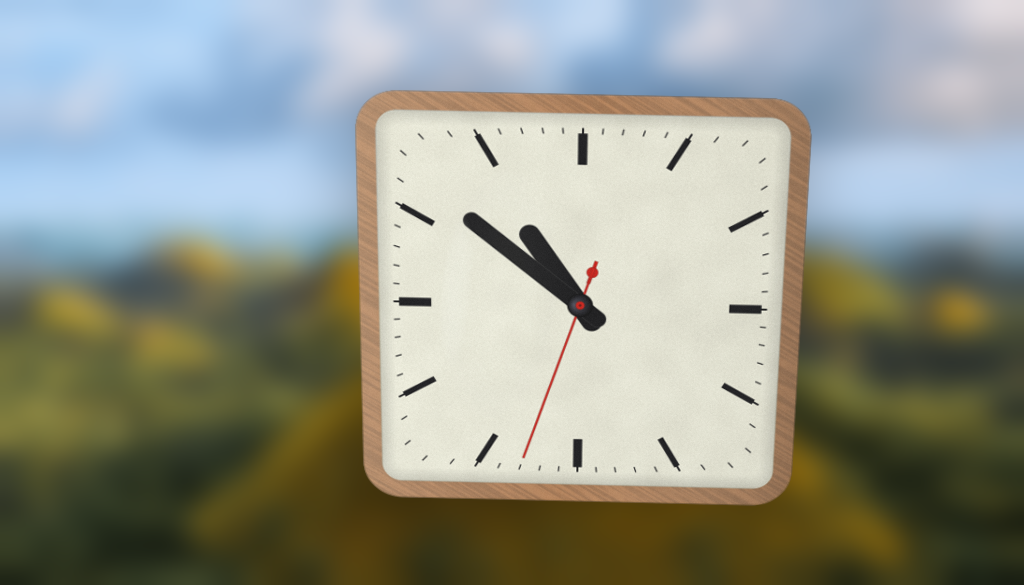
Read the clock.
10:51:33
